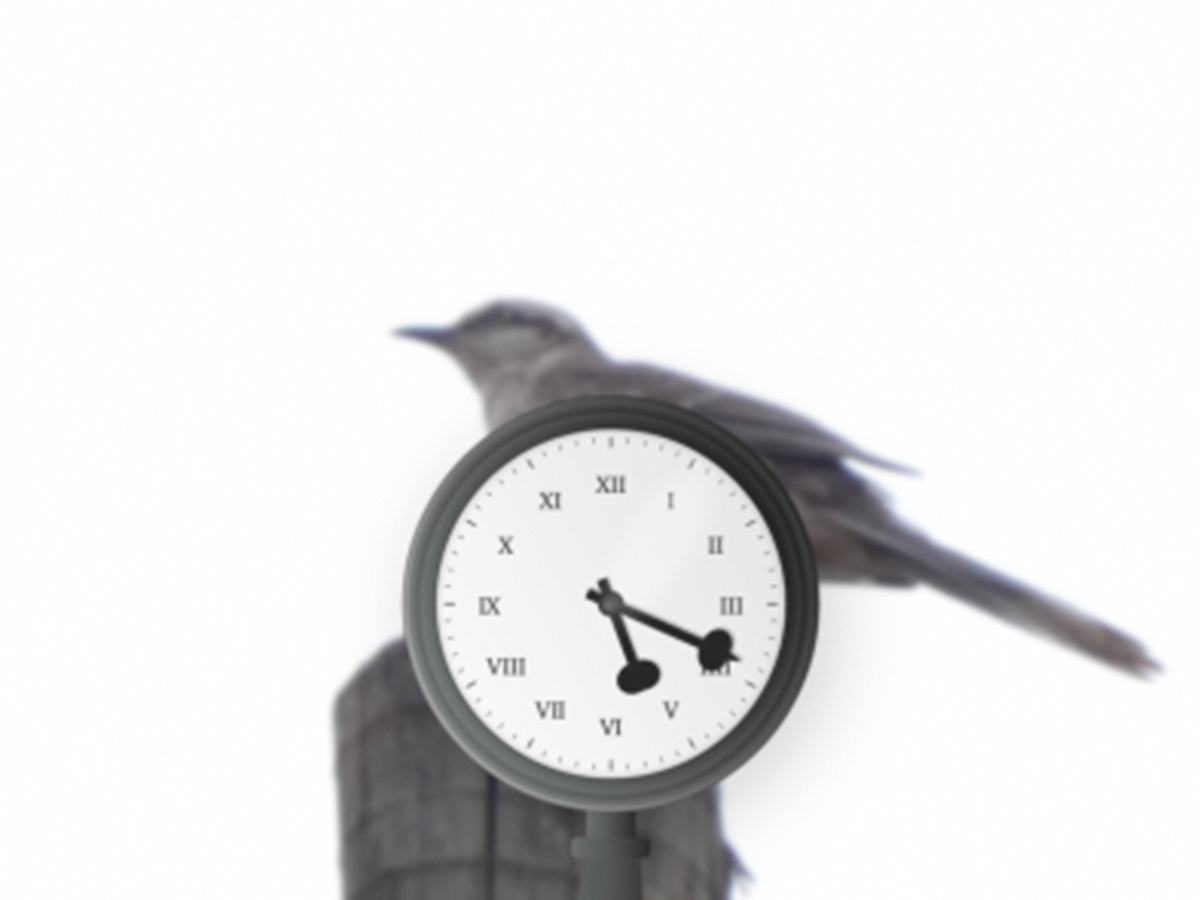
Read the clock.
5:19
